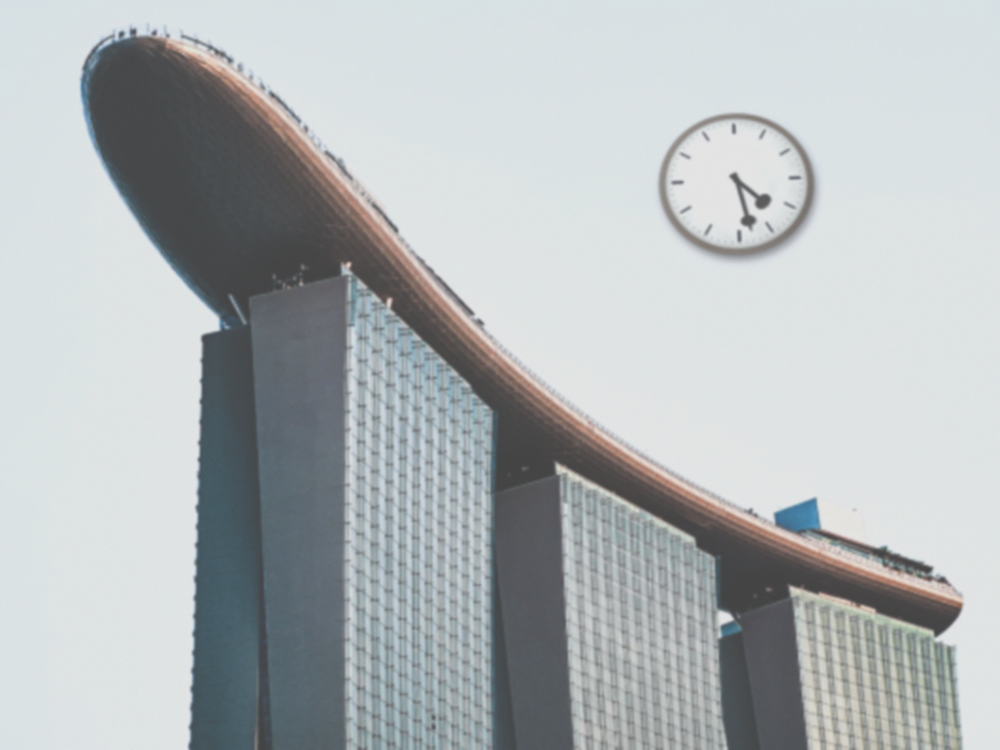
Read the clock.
4:28
